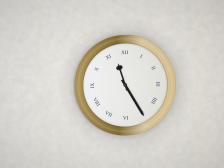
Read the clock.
11:25
